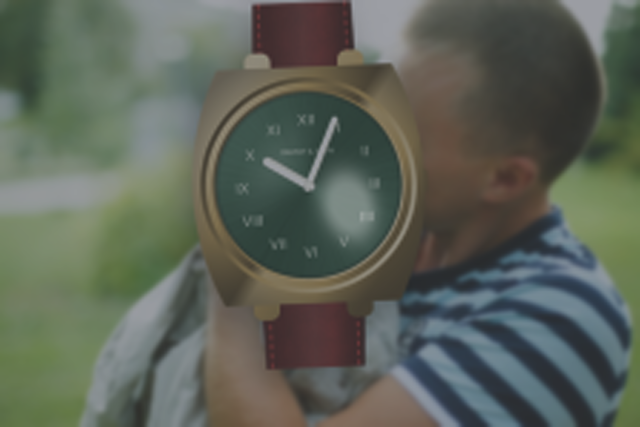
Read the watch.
10:04
